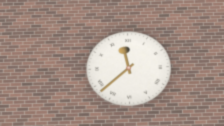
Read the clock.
11:38
